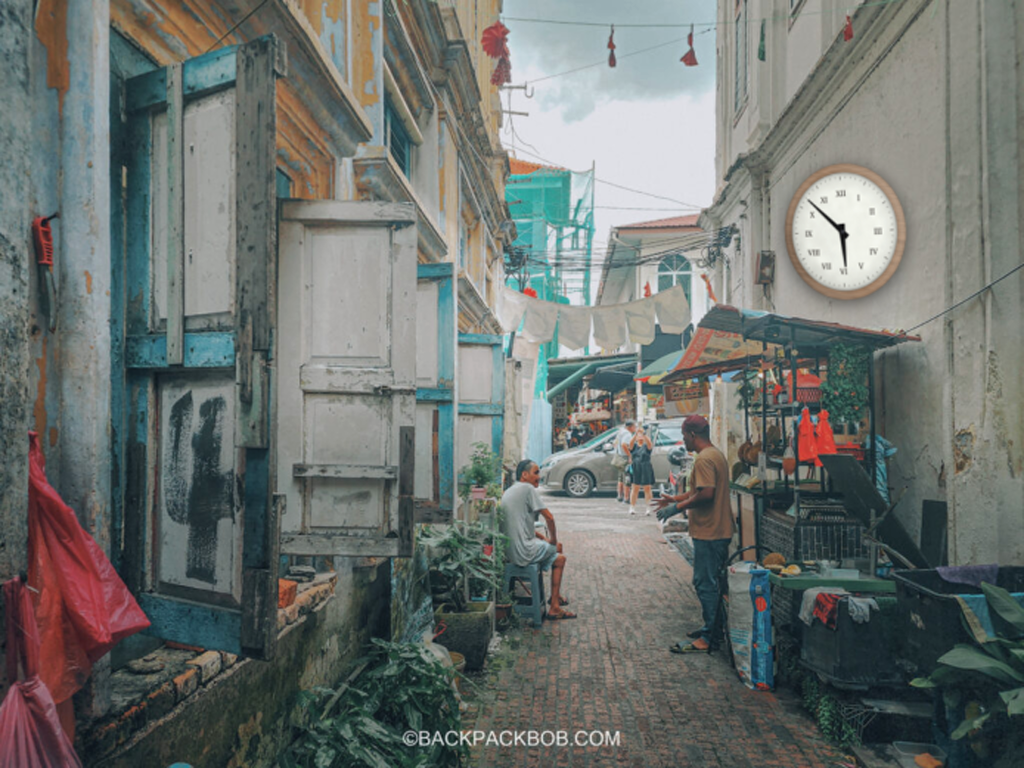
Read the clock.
5:52
